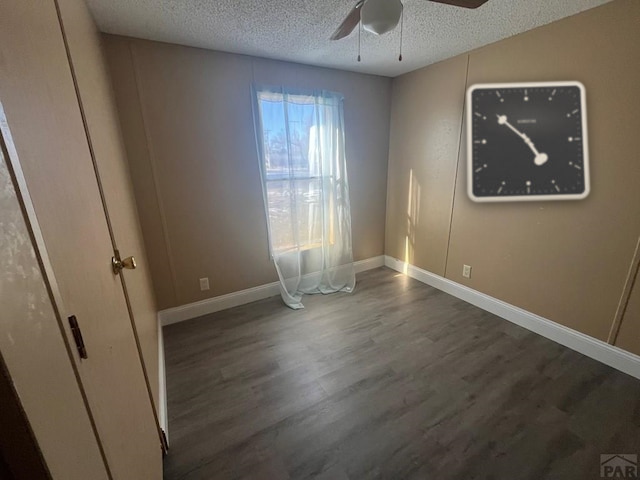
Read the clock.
4:52
